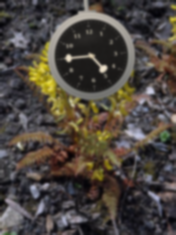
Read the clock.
4:45
